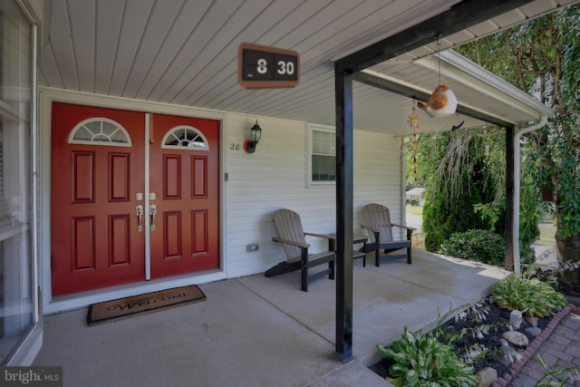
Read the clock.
8:30
